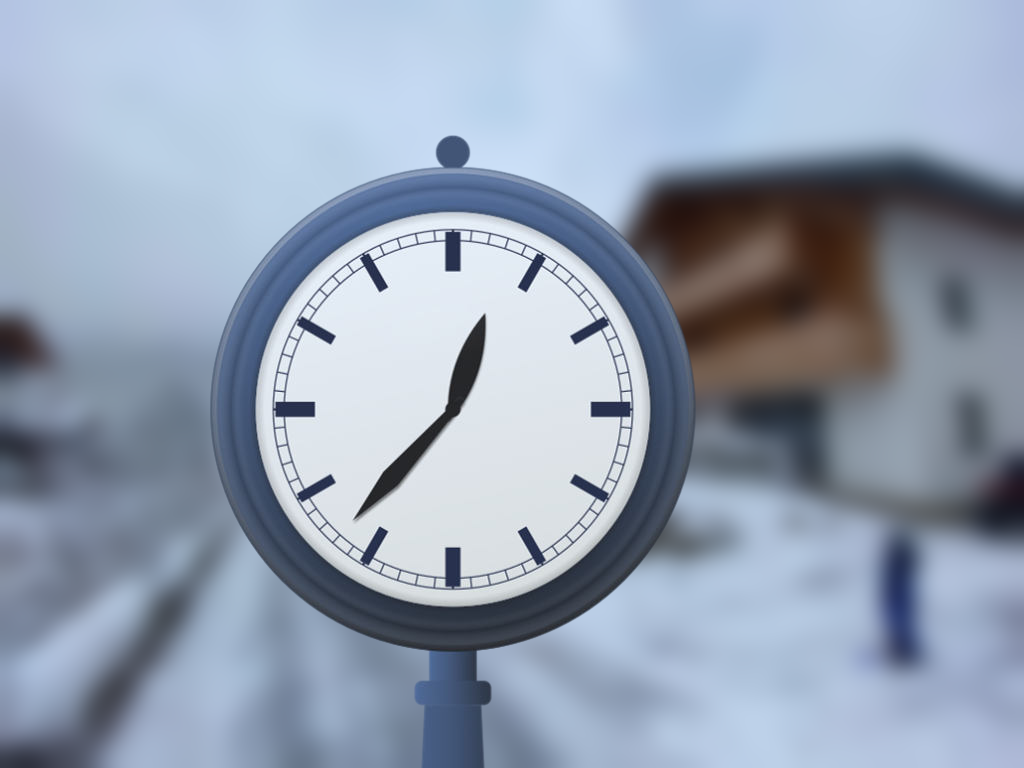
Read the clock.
12:37
